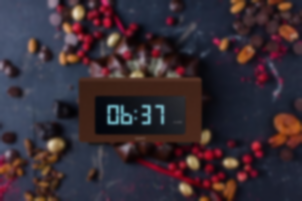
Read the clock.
6:37
